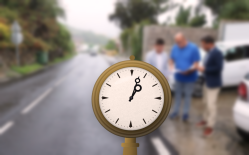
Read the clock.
1:03
